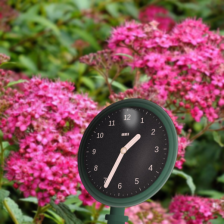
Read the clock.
1:34
